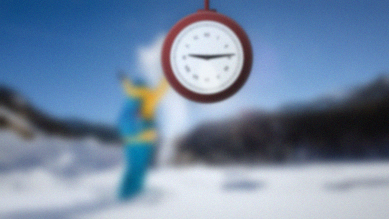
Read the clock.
9:14
